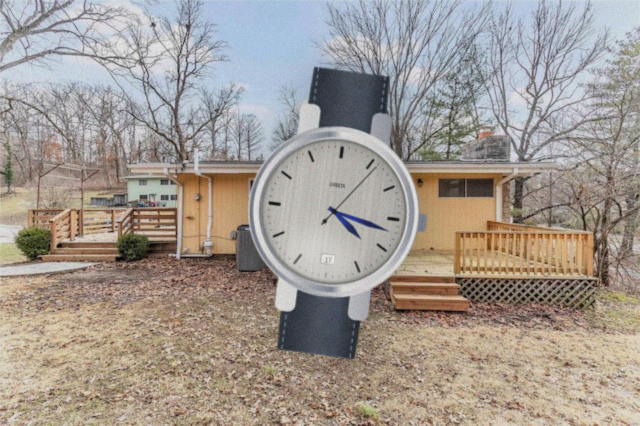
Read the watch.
4:17:06
